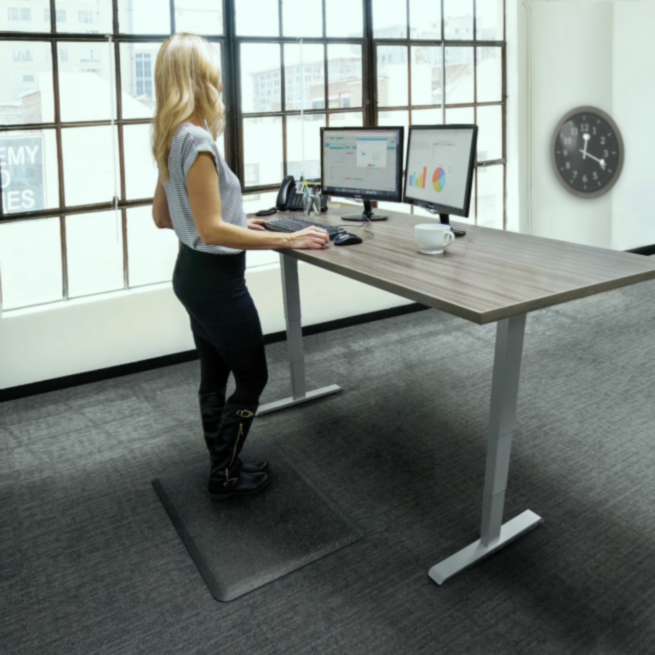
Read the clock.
12:19
